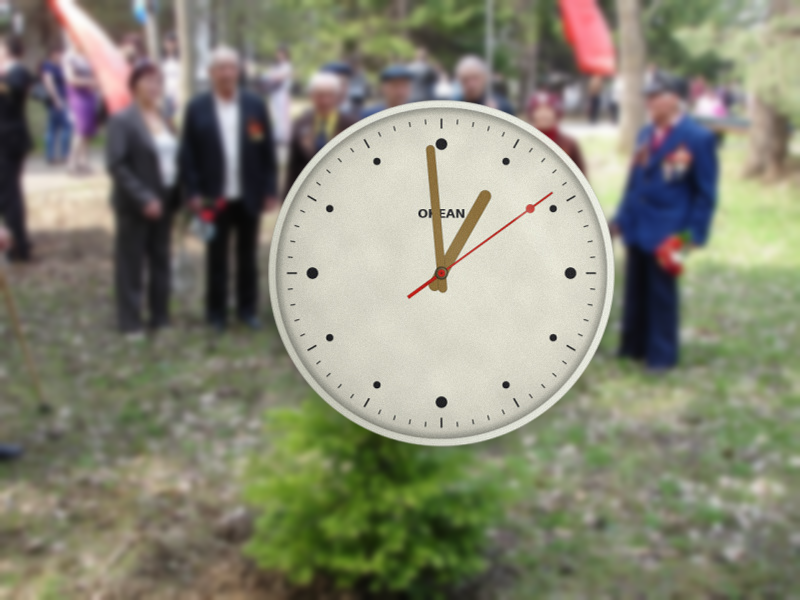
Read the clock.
12:59:09
